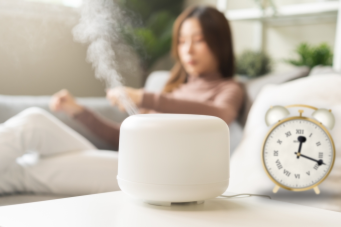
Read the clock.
12:18
